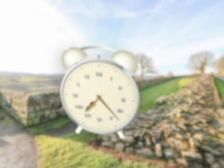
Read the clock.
7:23
